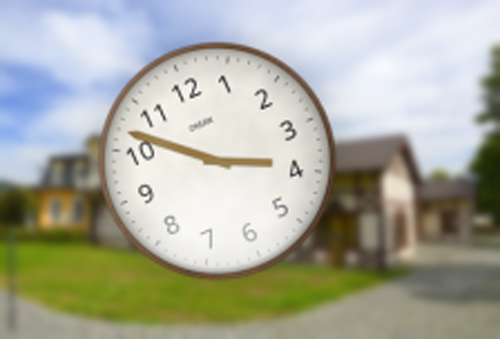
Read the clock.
3:52
